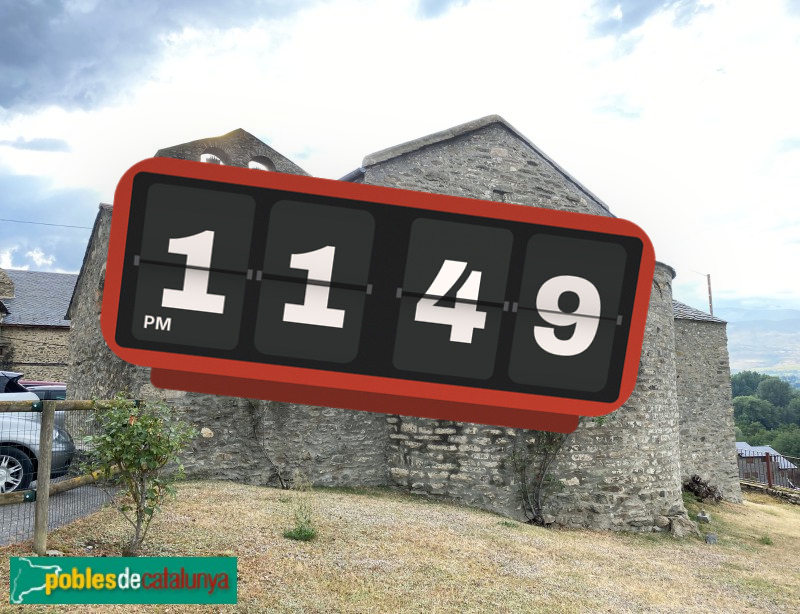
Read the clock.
11:49
